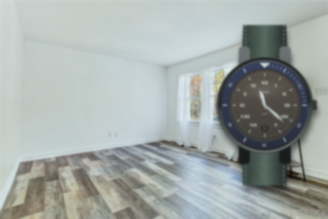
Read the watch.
11:22
